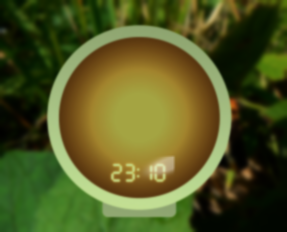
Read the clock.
23:10
